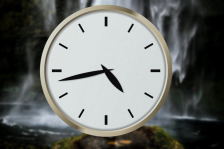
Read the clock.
4:43
